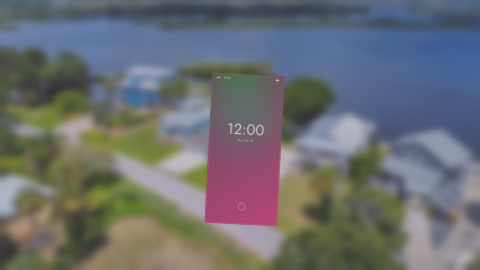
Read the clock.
12:00
